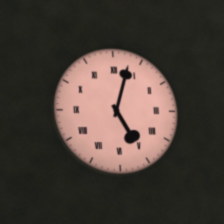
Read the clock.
5:03
